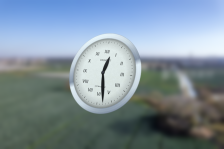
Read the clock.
12:28
